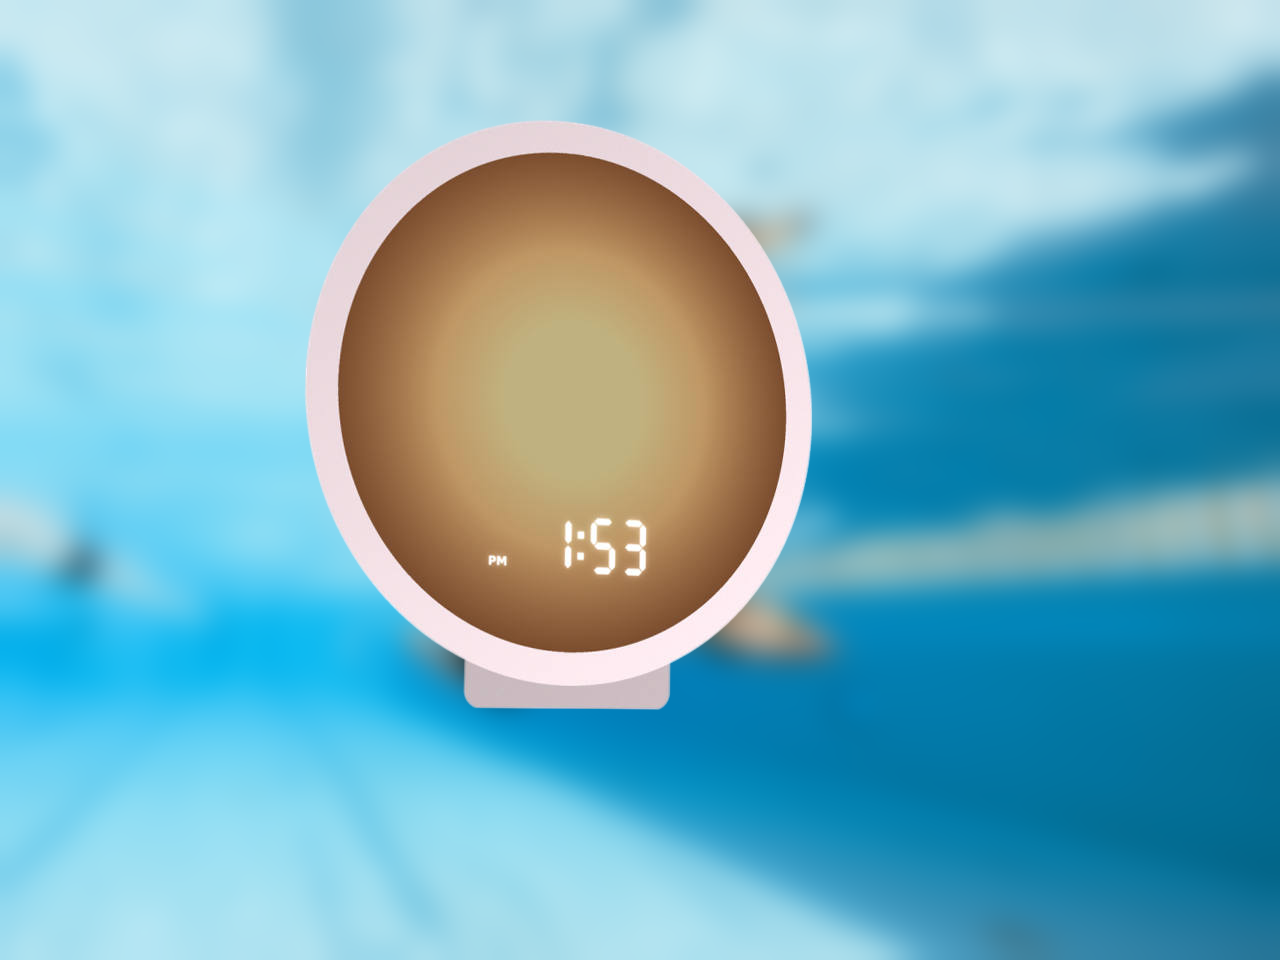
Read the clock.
1:53
